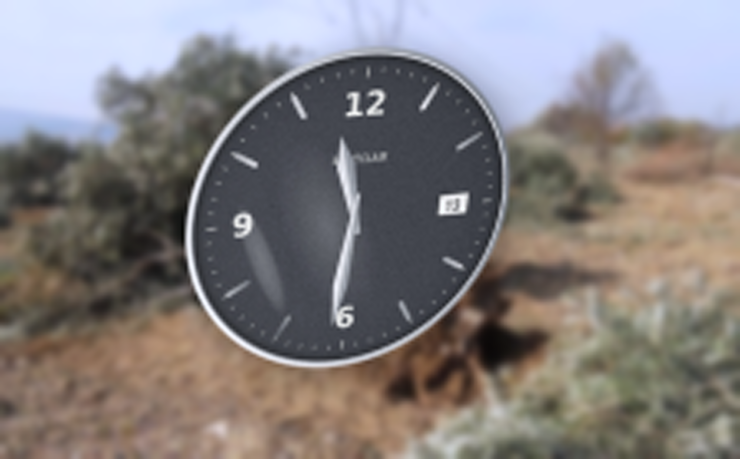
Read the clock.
11:31
